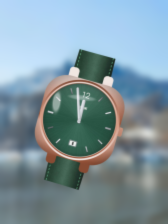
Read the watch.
11:57
